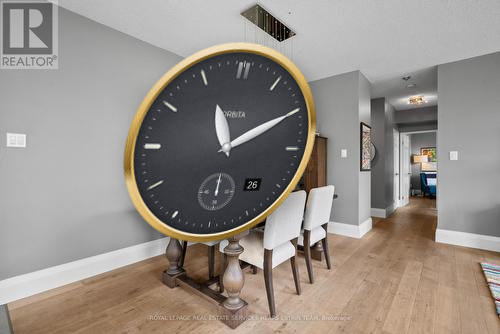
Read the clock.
11:10
